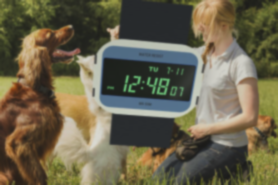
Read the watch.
12:48
